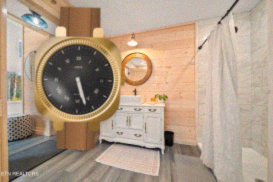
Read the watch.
5:27
